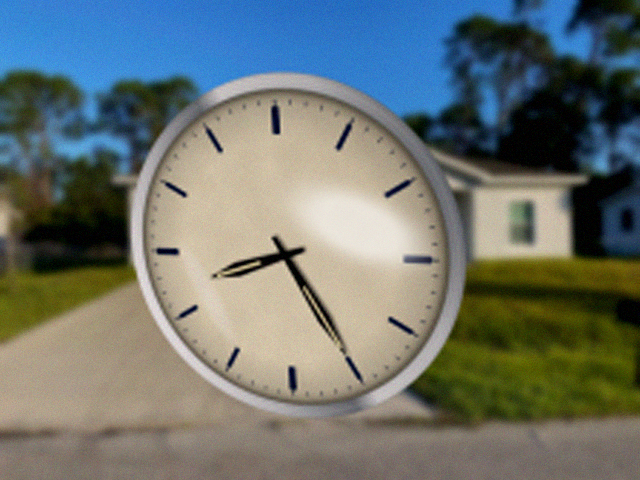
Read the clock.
8:25
